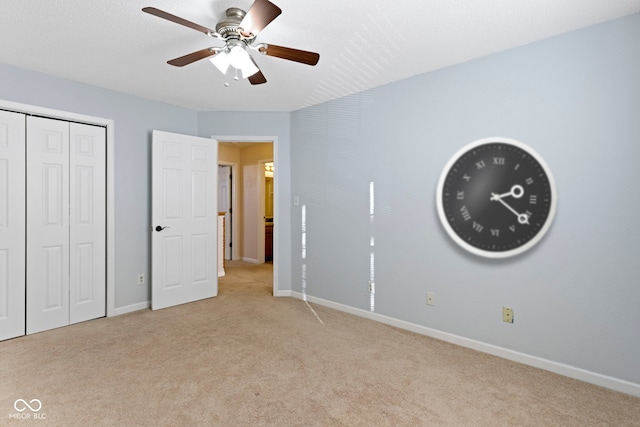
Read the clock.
2:21
